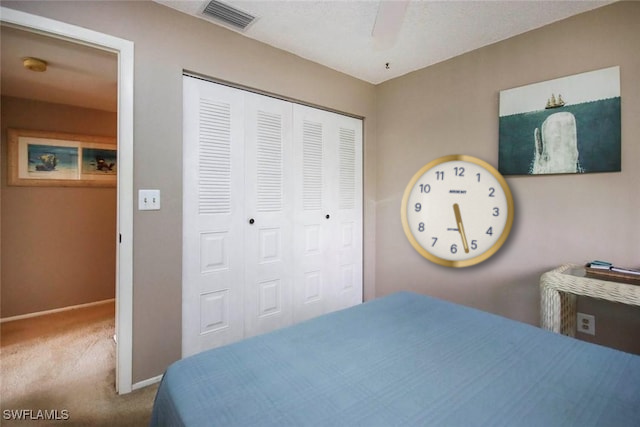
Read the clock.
5:27
